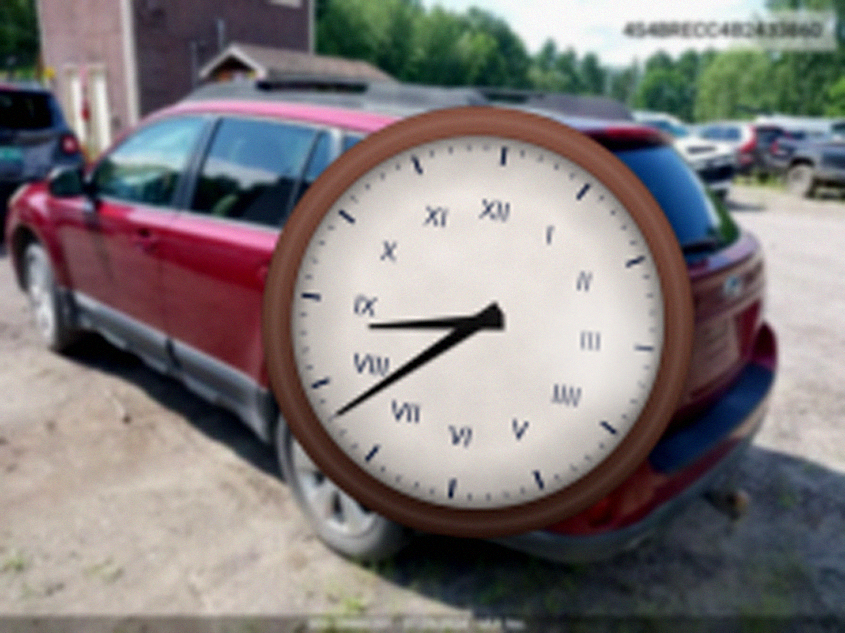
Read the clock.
8:38
